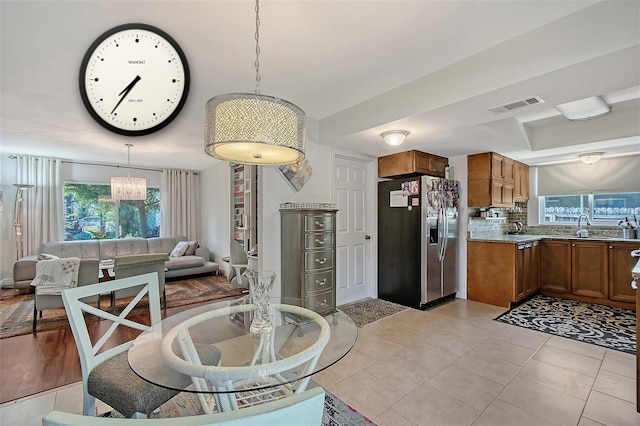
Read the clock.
7:36
